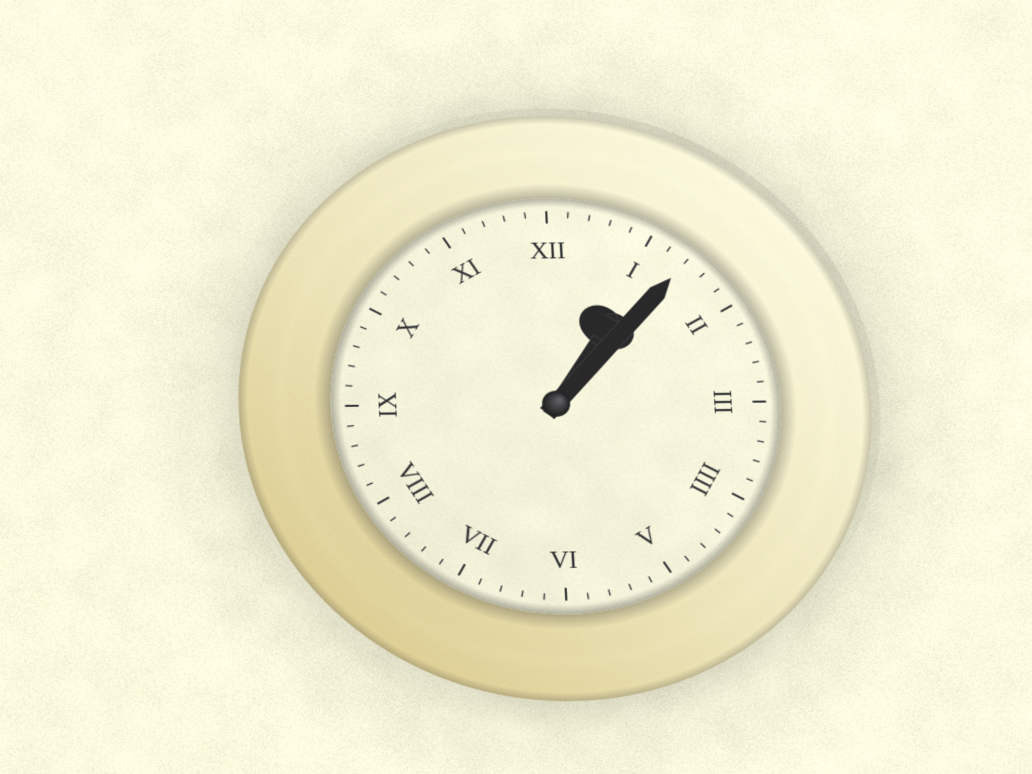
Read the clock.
1:07
